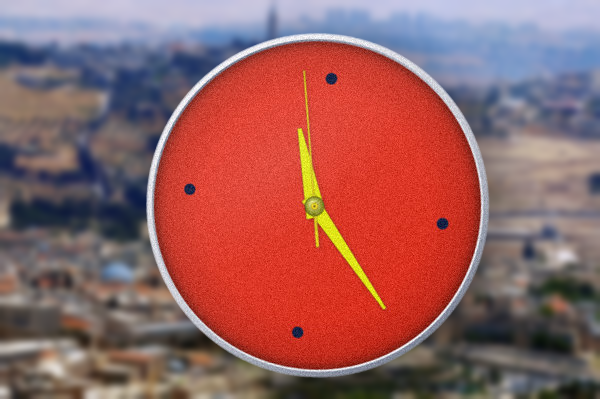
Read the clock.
11:22:58
